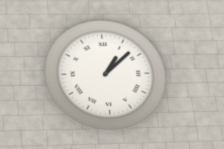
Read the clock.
1:08
